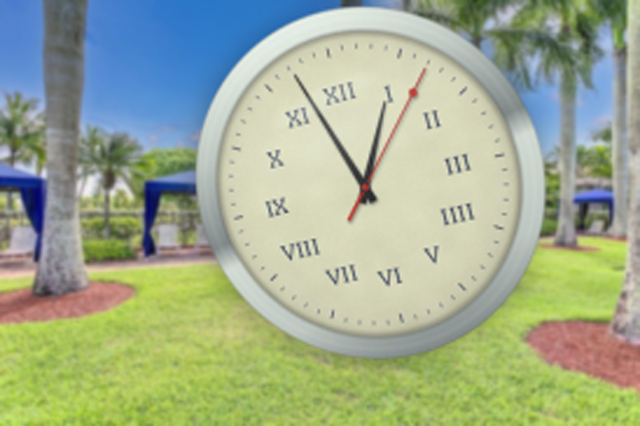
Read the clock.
12:57:07
